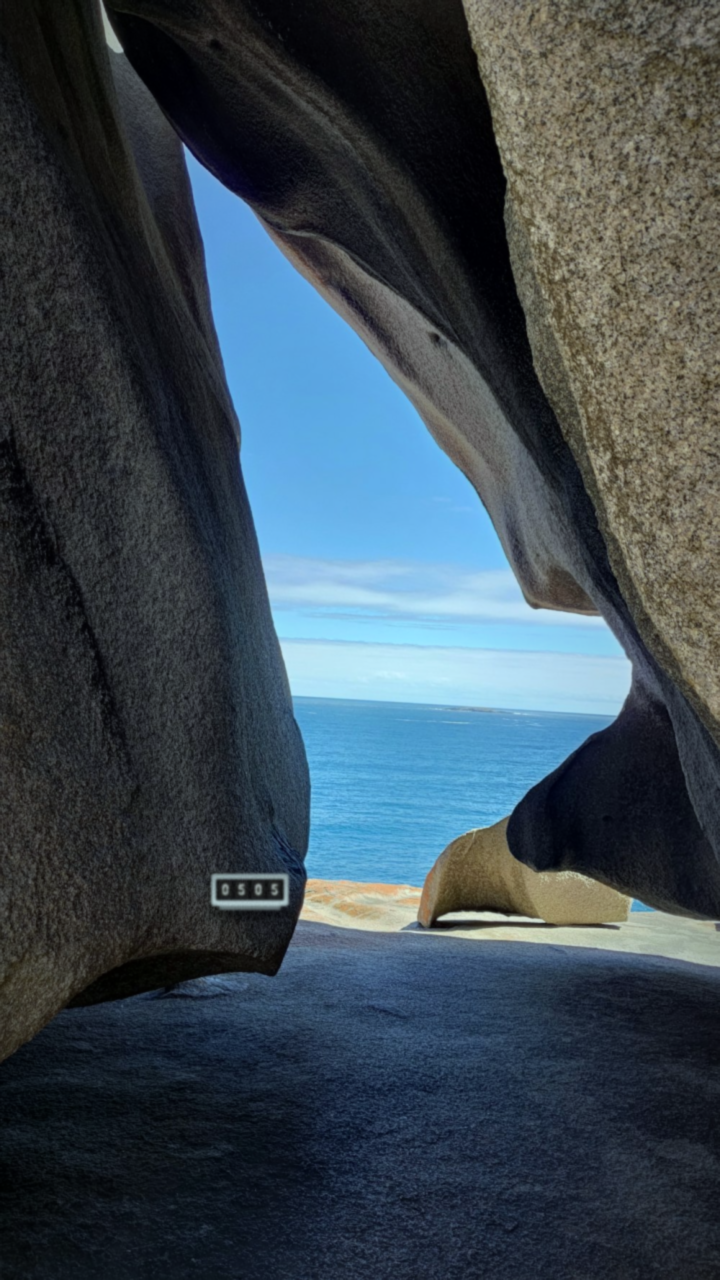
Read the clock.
5:05
